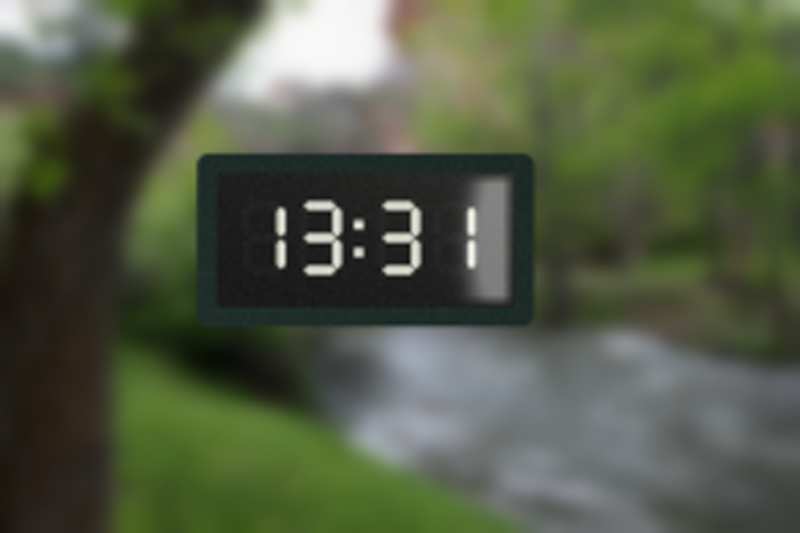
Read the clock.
13:31
